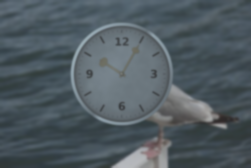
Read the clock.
10:05
